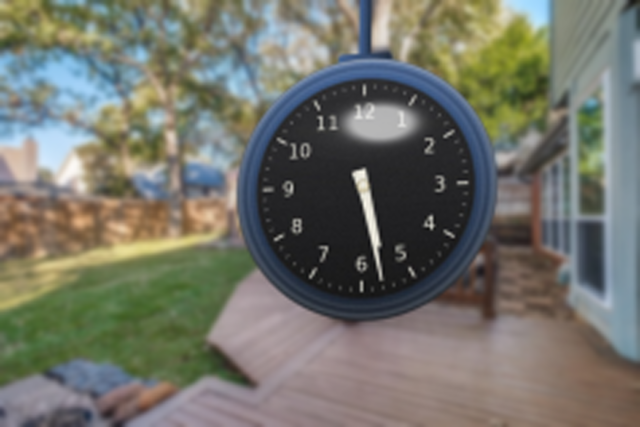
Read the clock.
5:28
